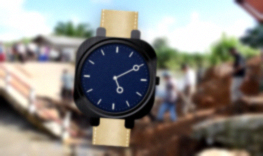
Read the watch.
5:10
